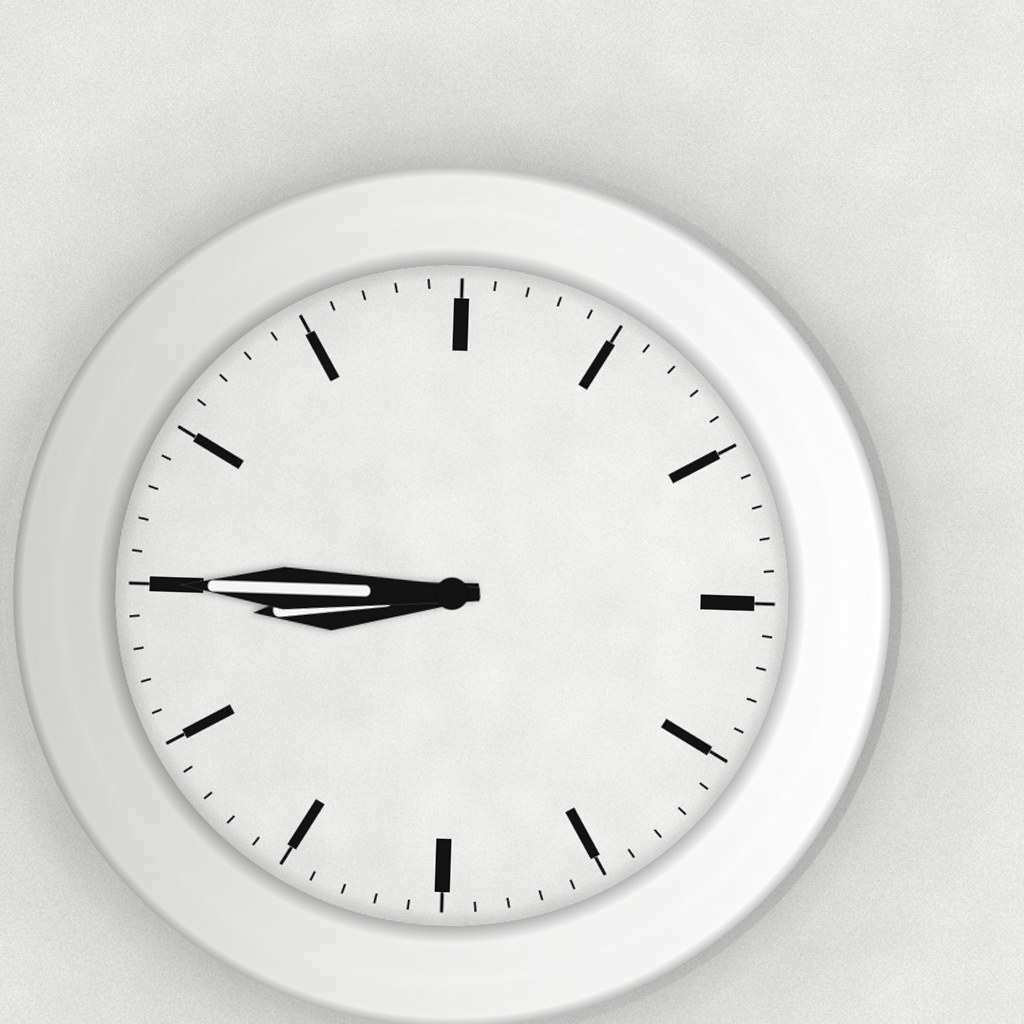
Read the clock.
8:45
